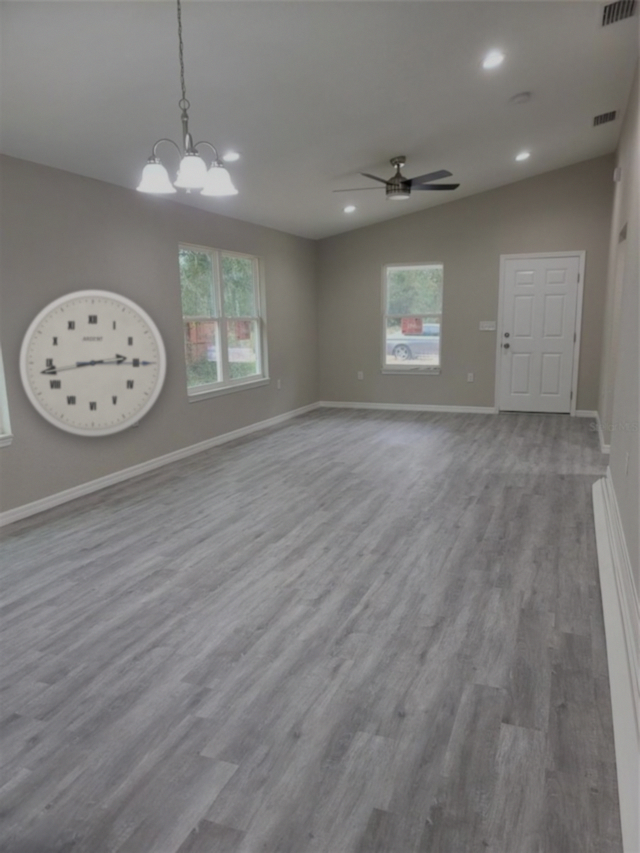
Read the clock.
2:43:15
